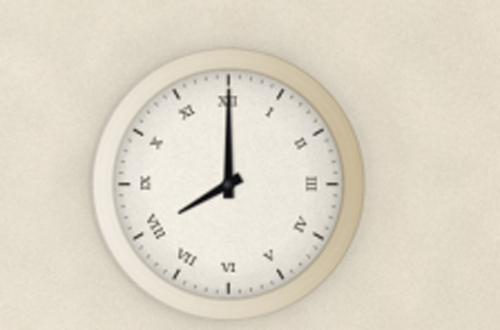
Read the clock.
8:00
